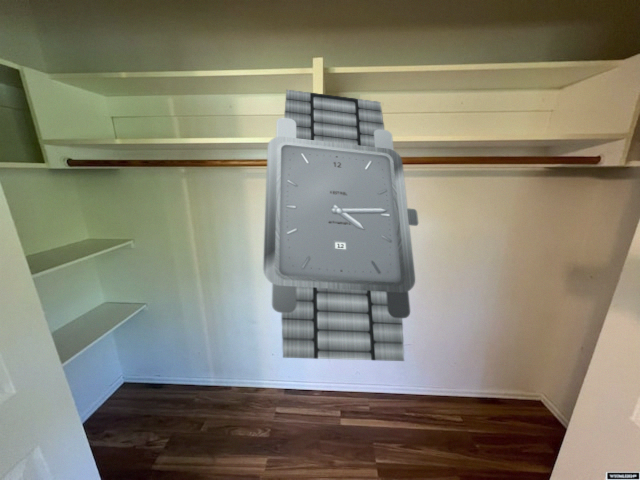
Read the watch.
4:14
